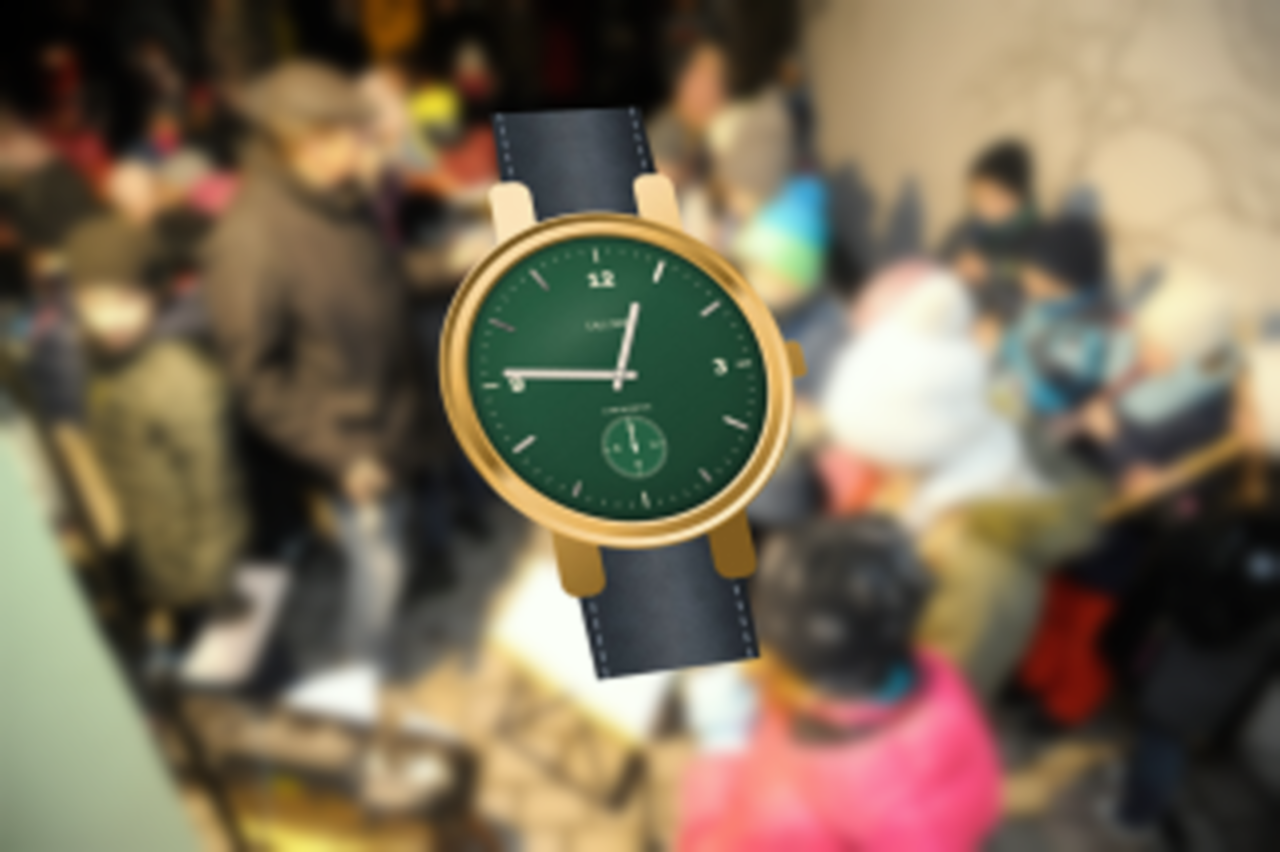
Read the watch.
12:46
